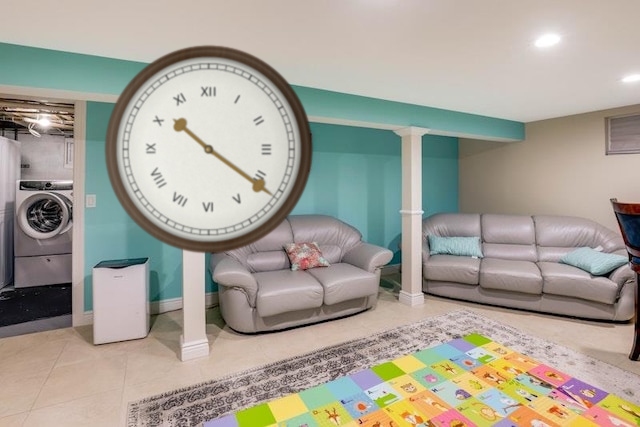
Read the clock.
10:21
